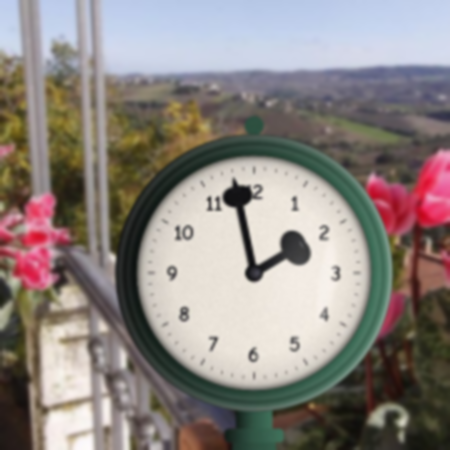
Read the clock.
1:58
